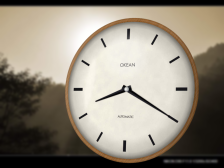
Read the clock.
8:20
